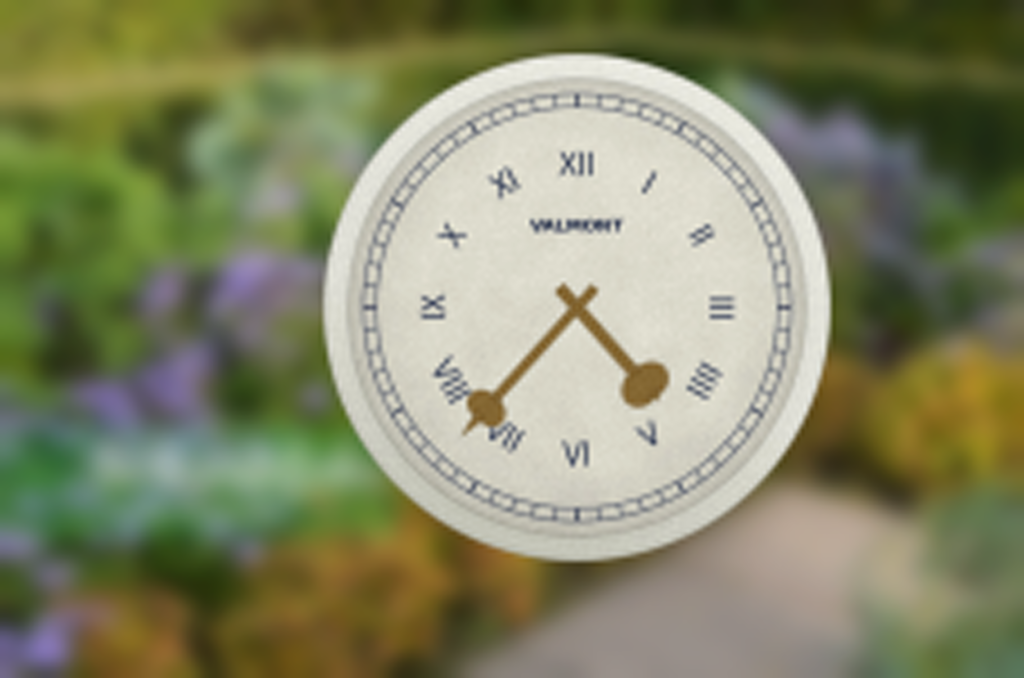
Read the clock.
4:37
